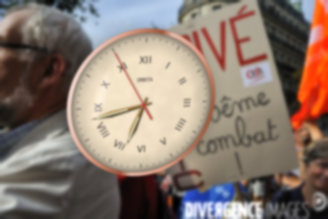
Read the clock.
6:42:55
